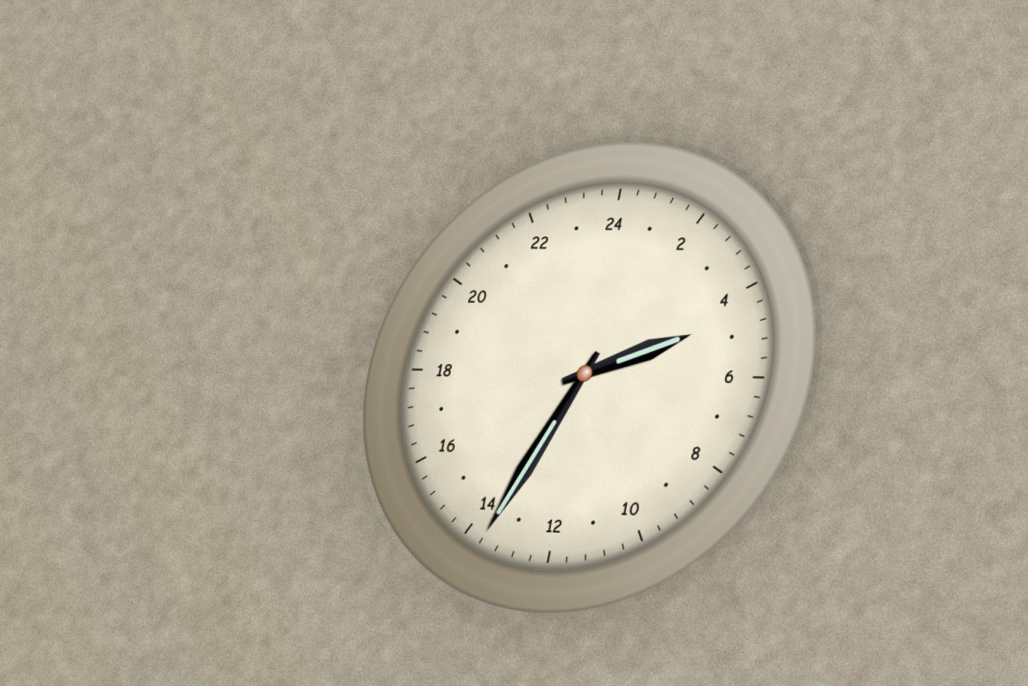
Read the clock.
4:34
